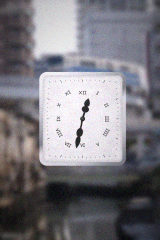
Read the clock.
12:32
